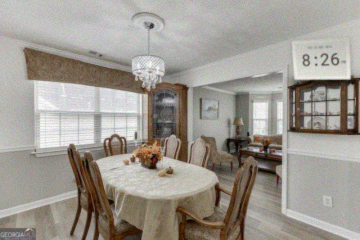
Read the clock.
8:26
